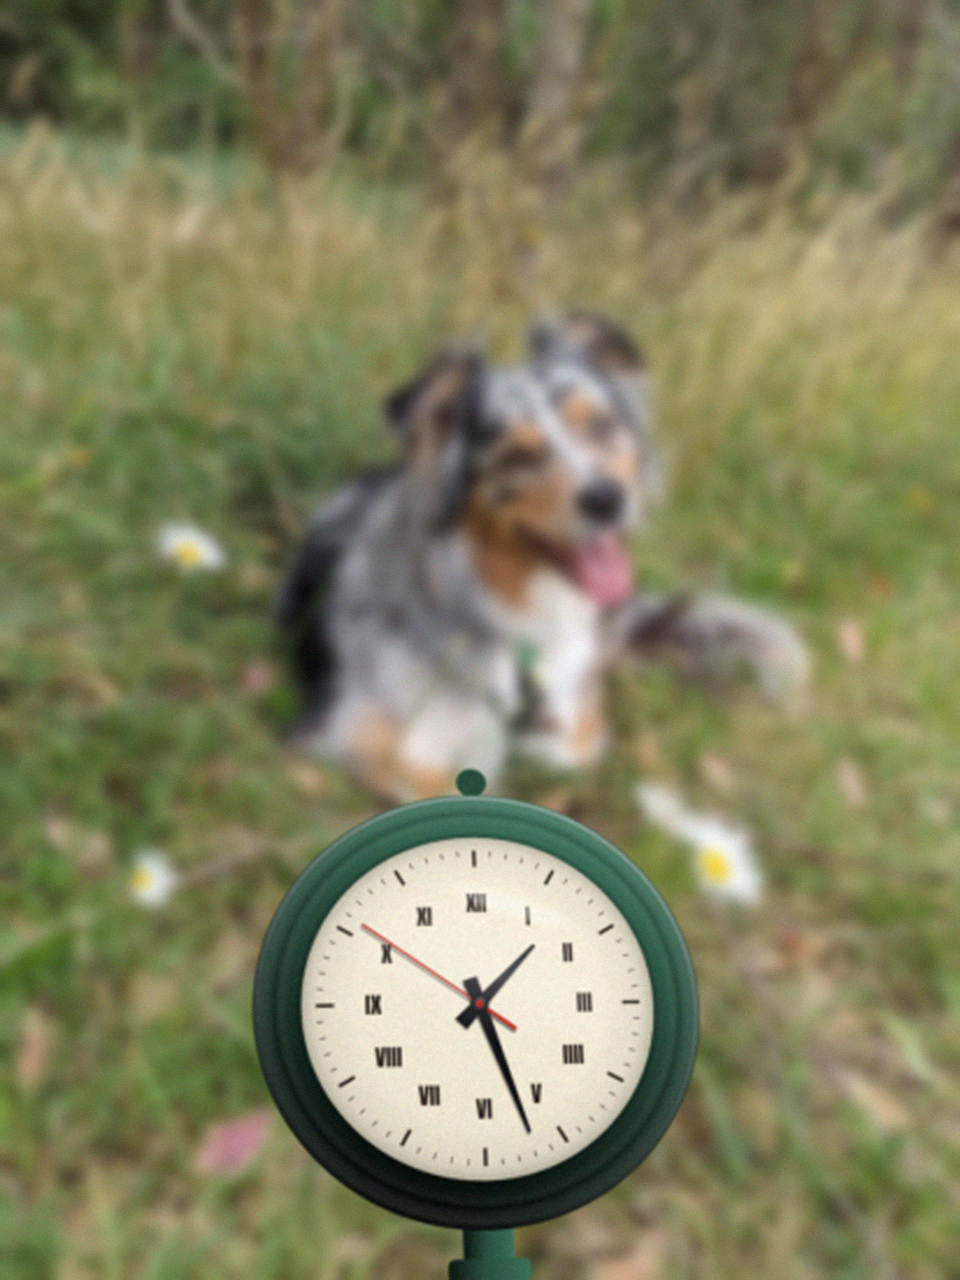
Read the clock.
1:26:51
